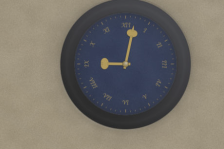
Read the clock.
9:02
